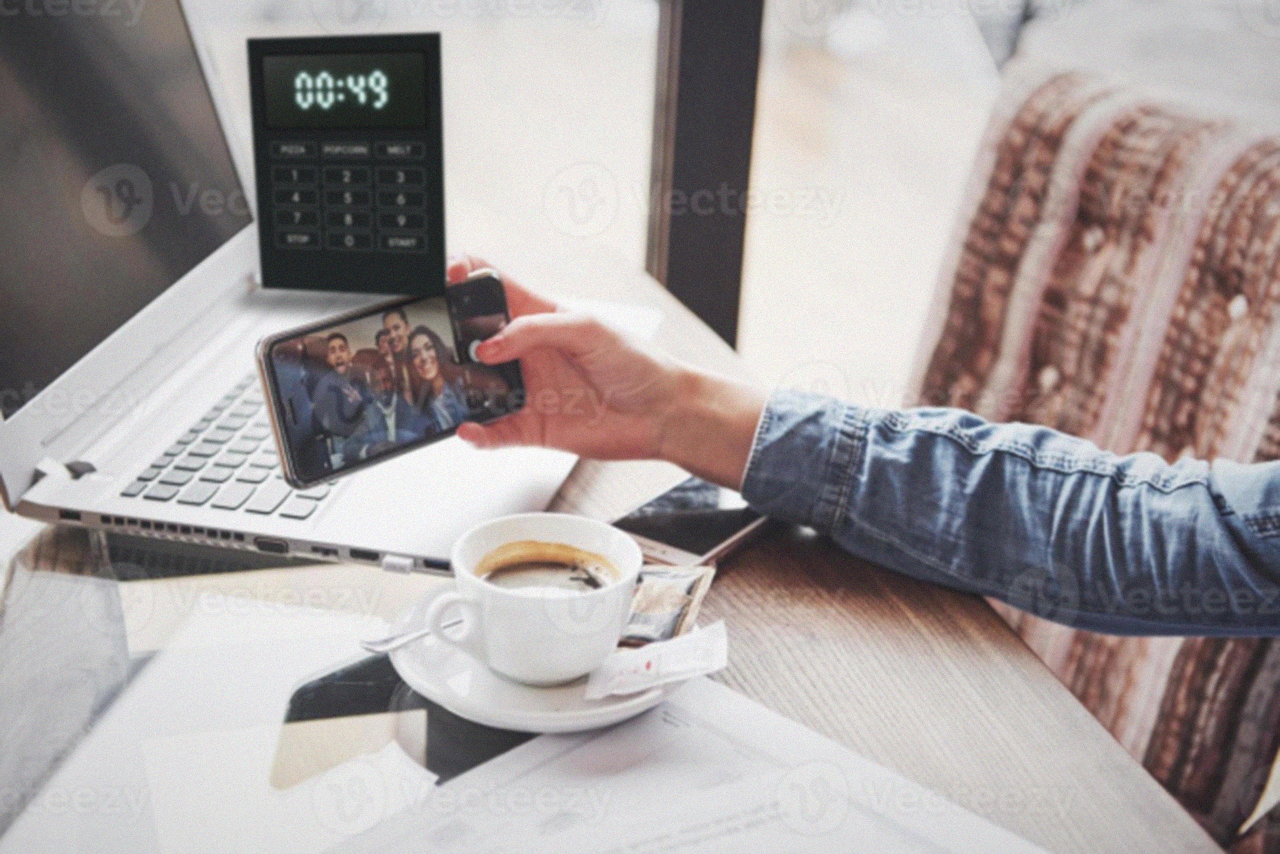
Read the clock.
0:49
